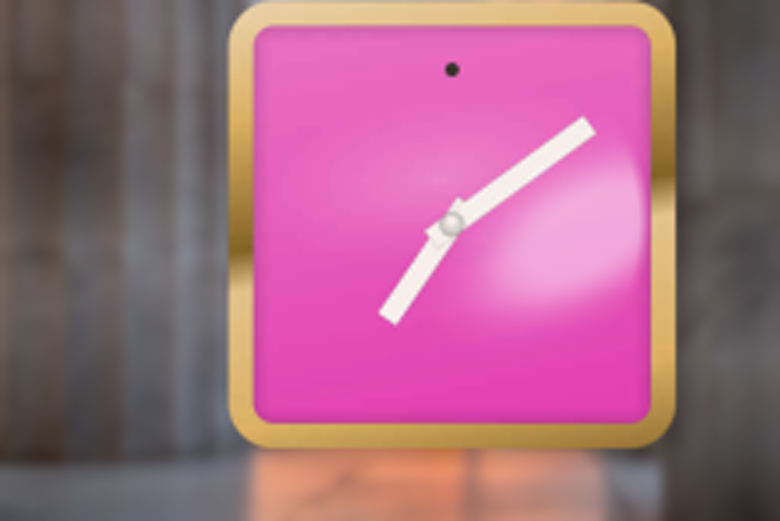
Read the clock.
7:09
